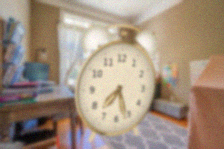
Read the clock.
7:27
